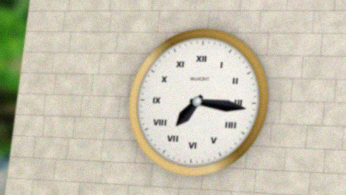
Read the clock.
7:16
